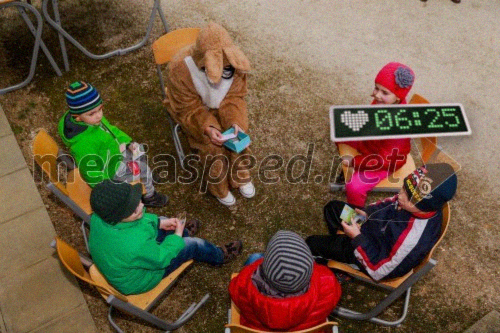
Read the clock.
6:25
